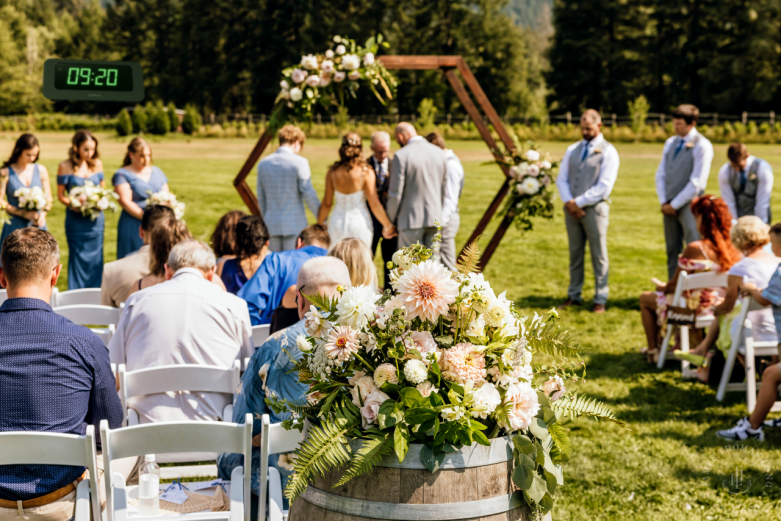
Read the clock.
9:20
